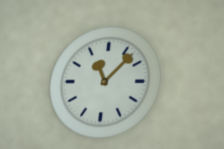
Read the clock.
11:07
